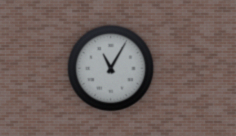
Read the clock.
11:05
